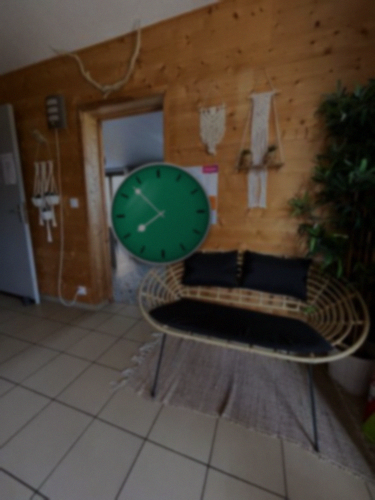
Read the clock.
7:53
